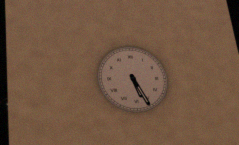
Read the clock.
5:26
